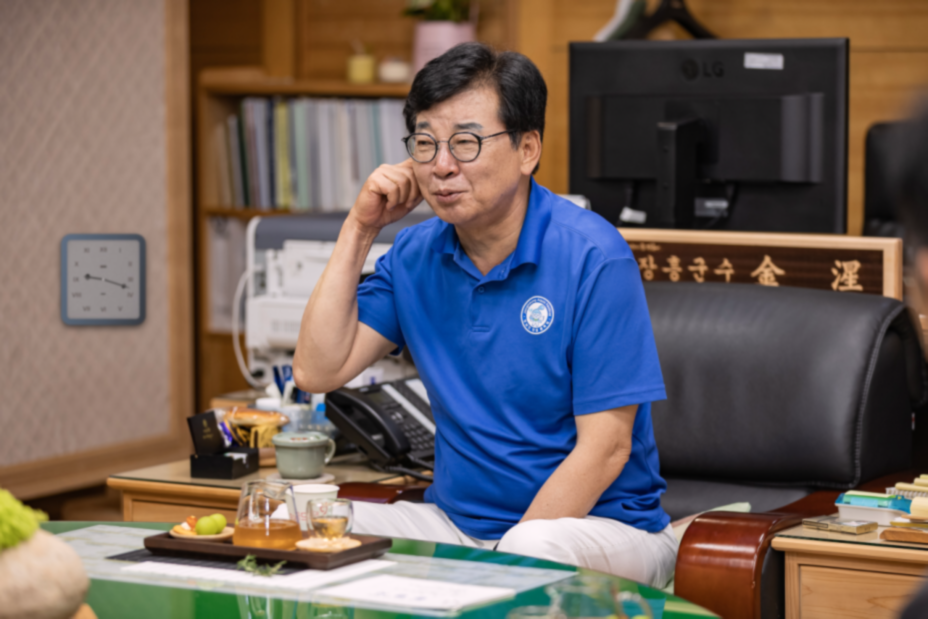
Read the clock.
9:18
